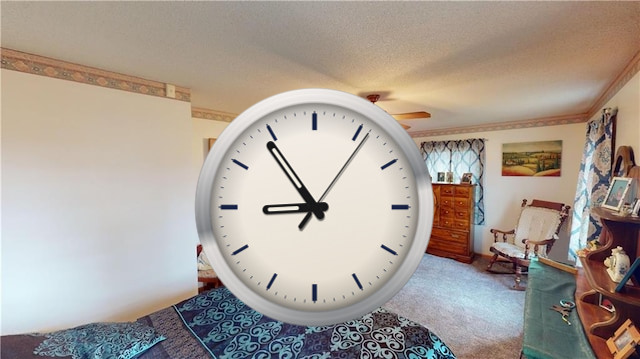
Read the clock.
8:54:06
